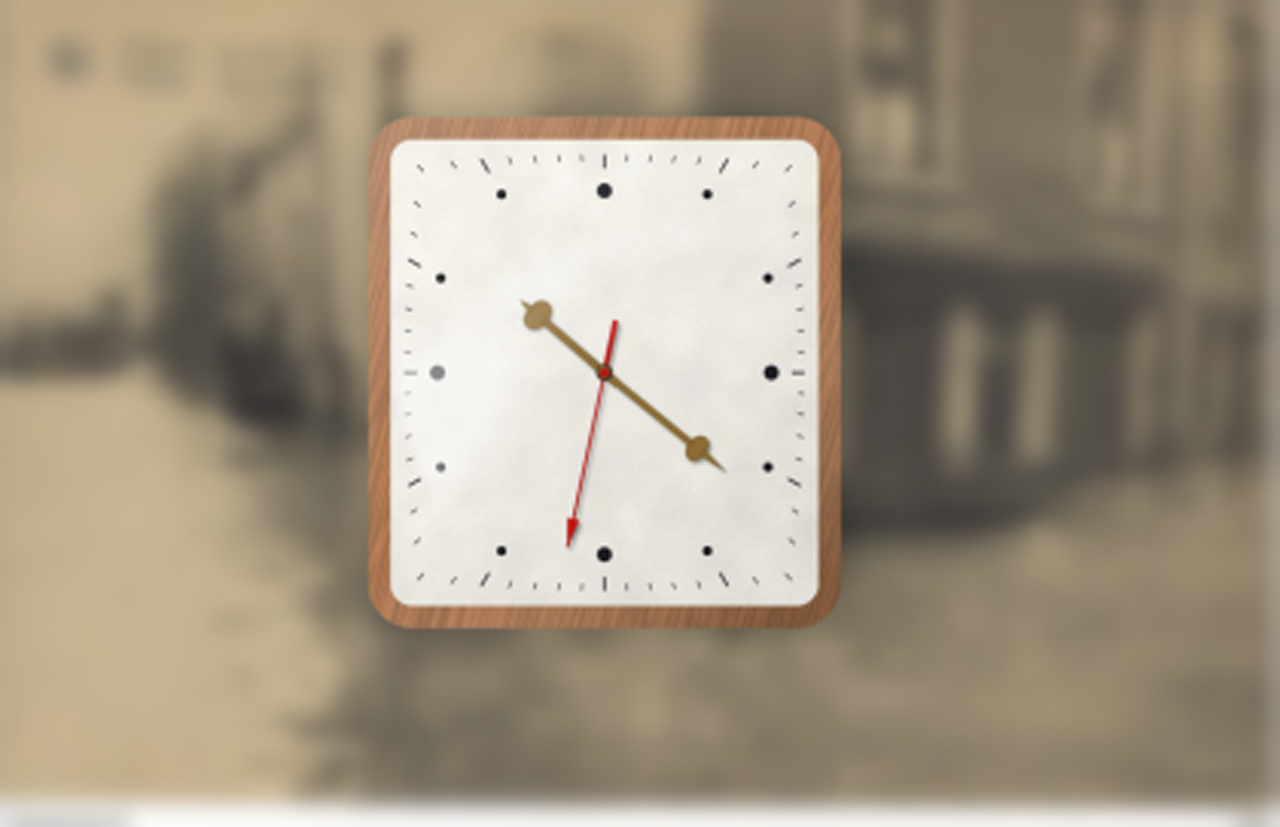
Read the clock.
10:21:32
